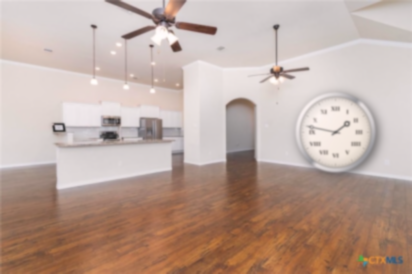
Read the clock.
1:47
